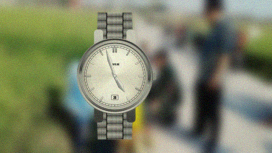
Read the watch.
4:57
